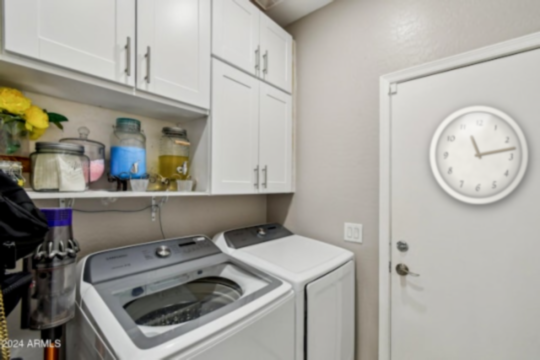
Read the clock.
11:13
